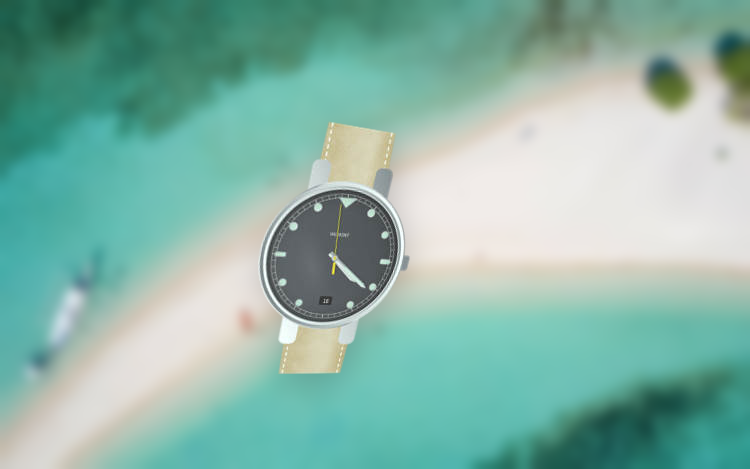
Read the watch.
4:20:59
